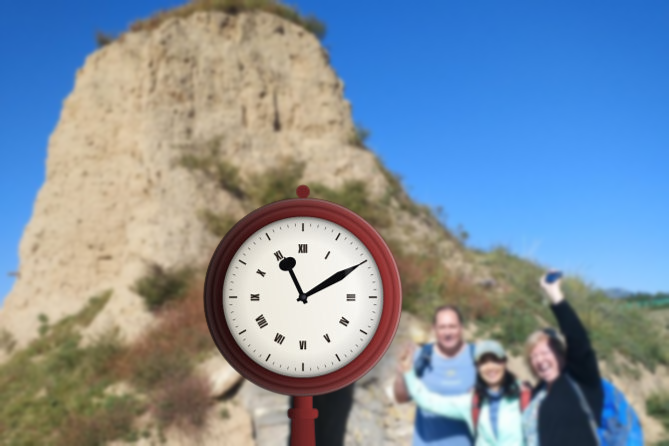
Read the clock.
11:10
